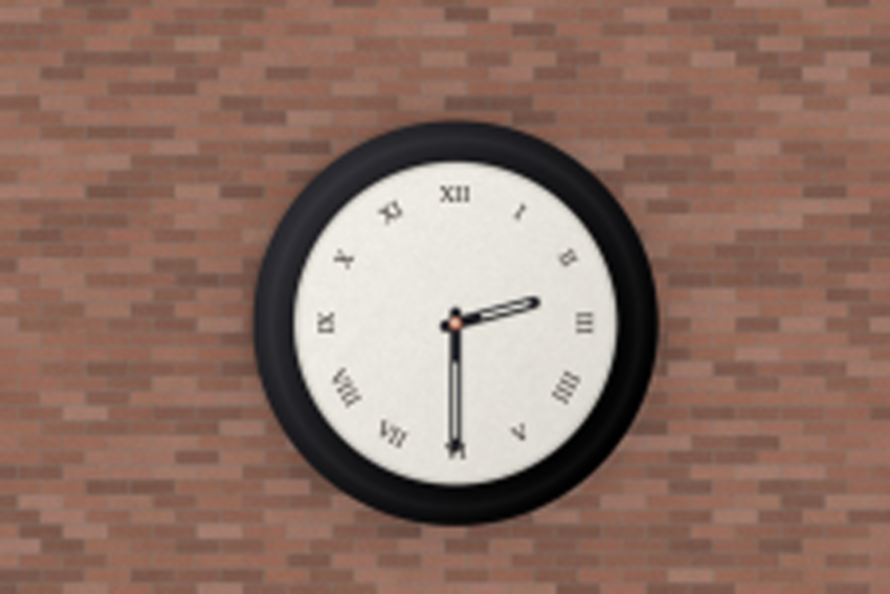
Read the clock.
2:30
